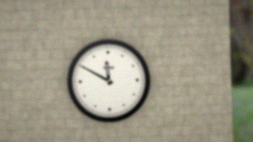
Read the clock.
11:50
